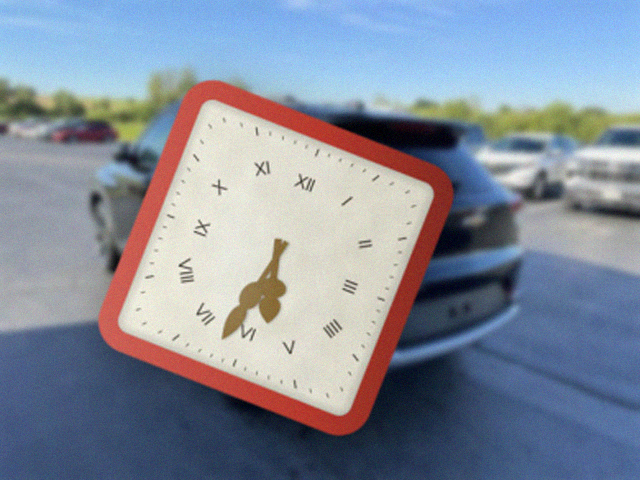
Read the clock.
5:32
